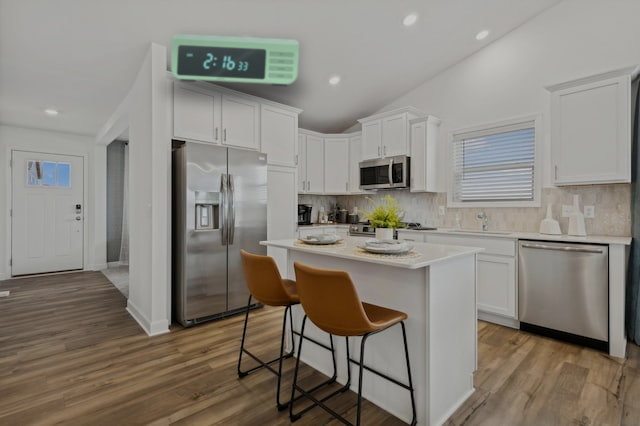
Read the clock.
2:16
